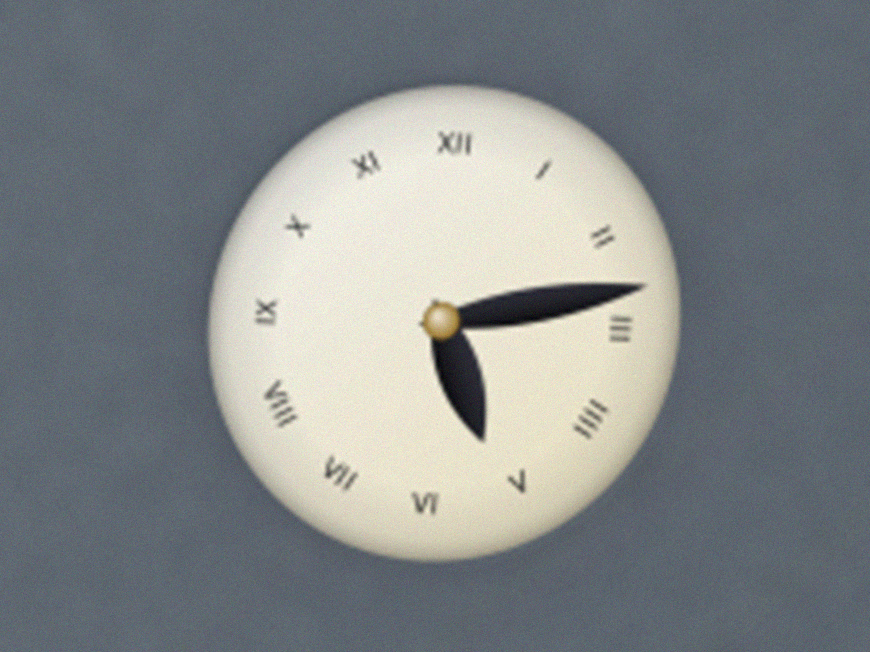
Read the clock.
5:13
